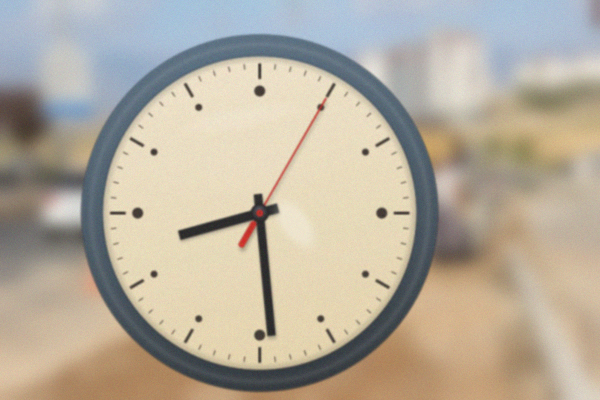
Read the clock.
8:29:05
